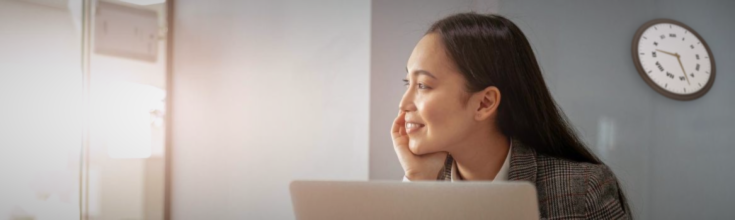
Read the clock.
9:28
